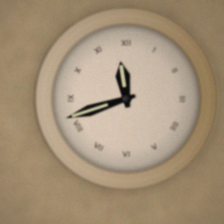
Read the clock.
11:42
